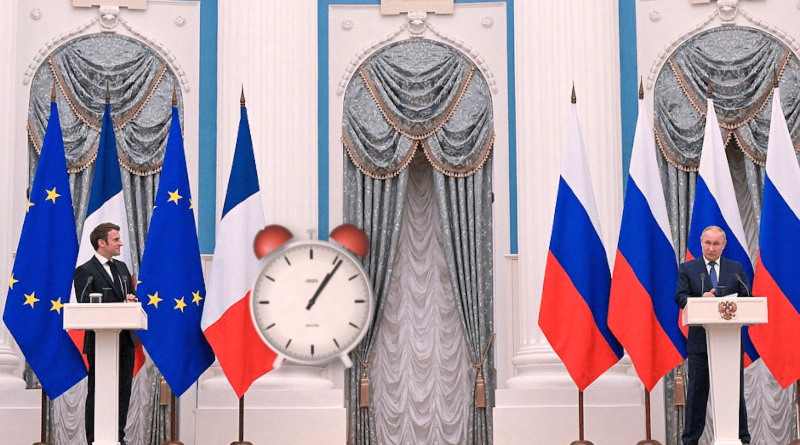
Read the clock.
1:06
